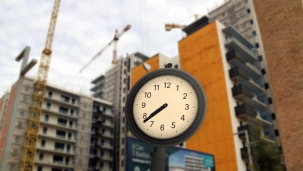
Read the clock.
7:38
